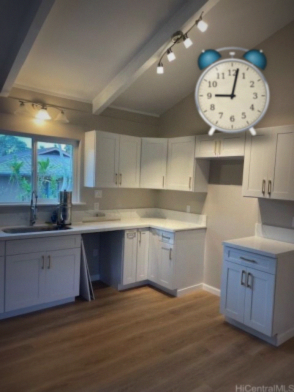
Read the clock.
9:02
